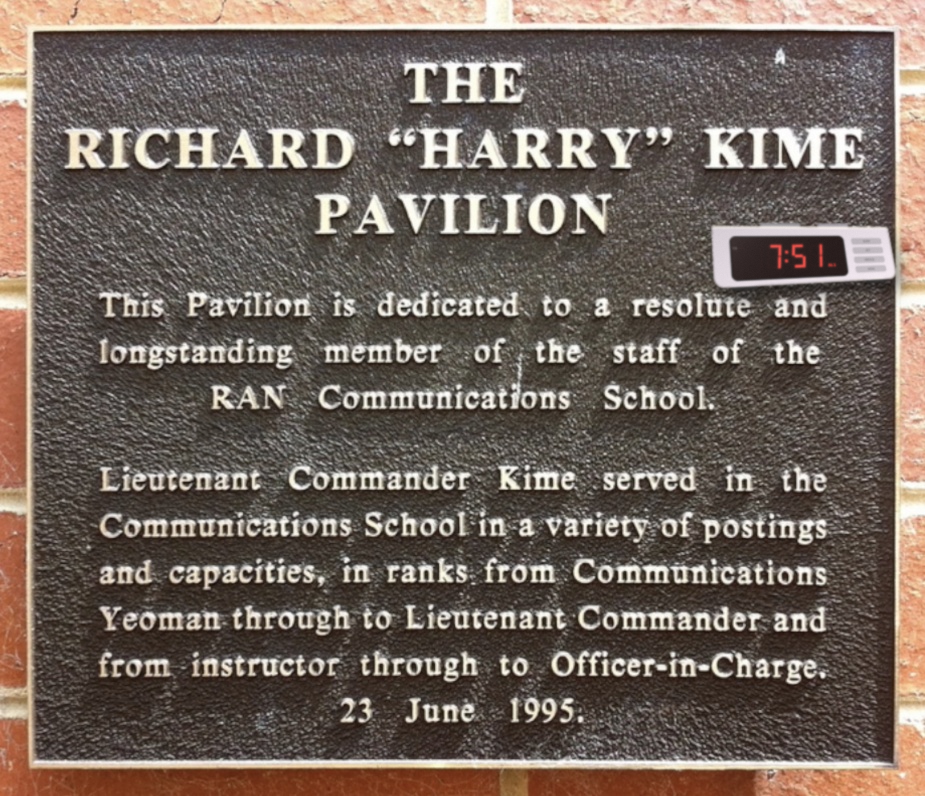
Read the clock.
7:51
